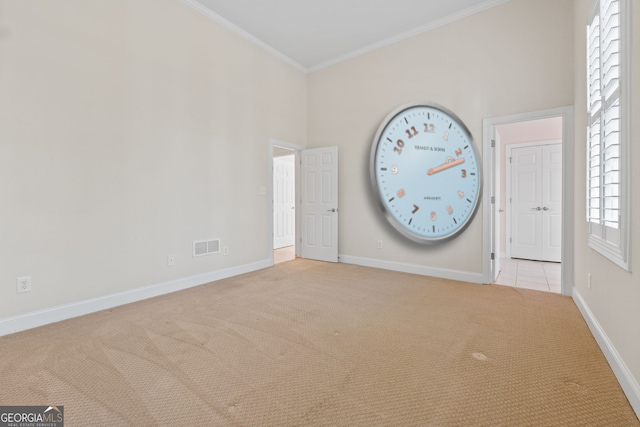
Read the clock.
2:12
